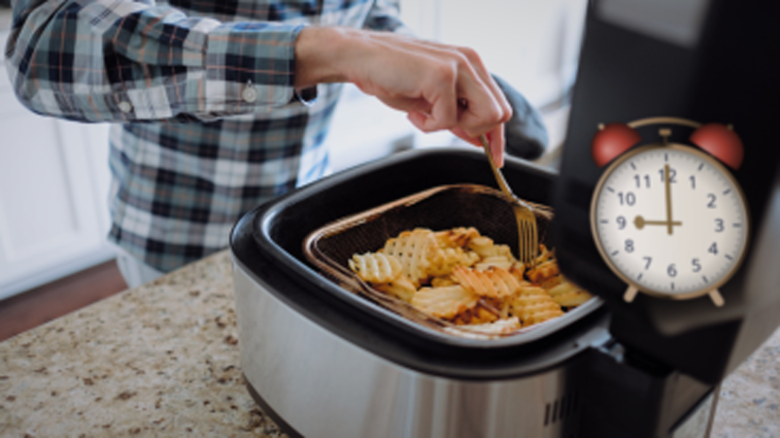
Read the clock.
9:00
